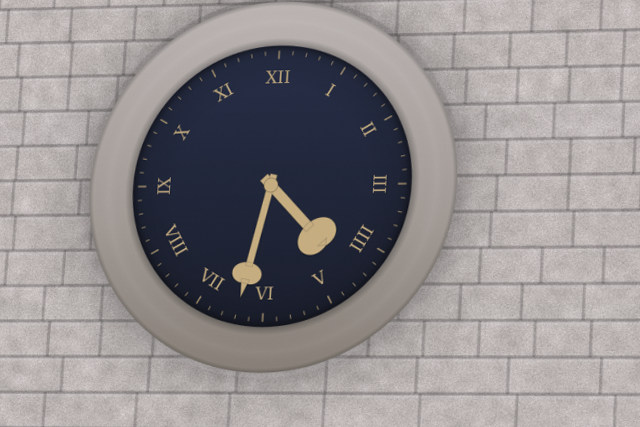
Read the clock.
4:32
